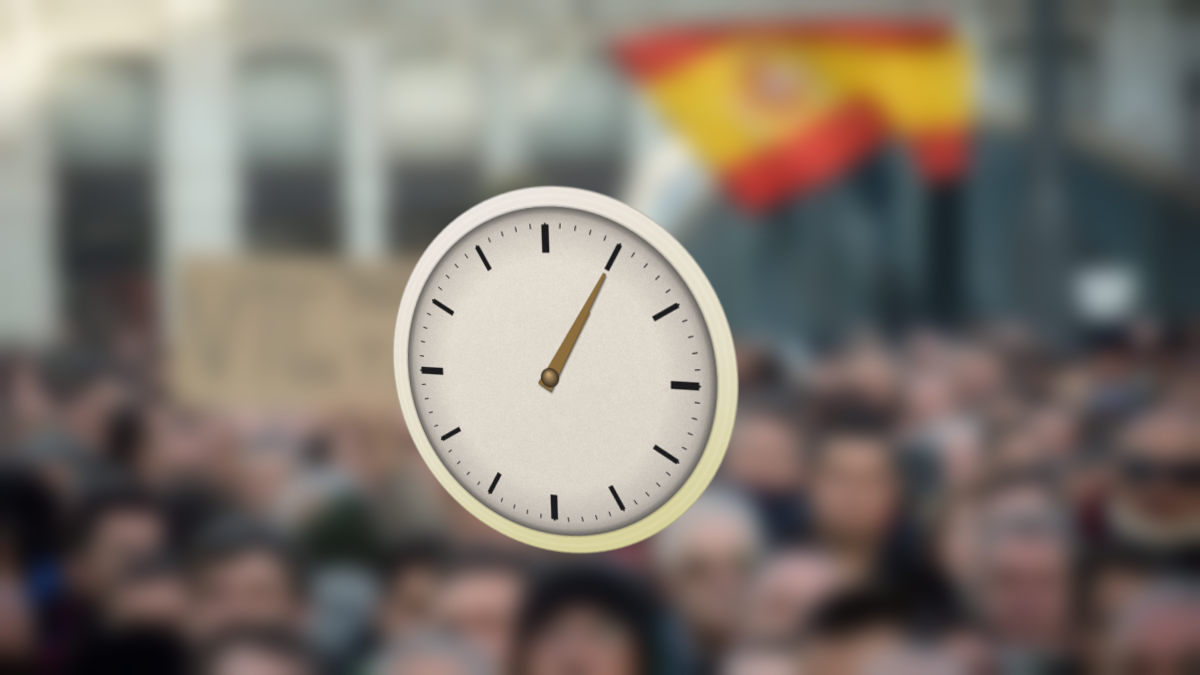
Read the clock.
1:05
